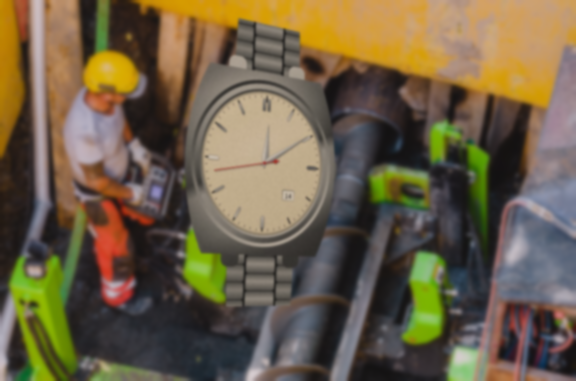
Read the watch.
12:09:43
